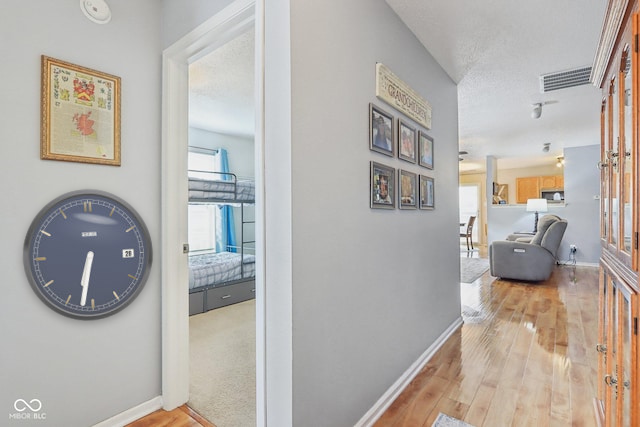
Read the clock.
6:32
